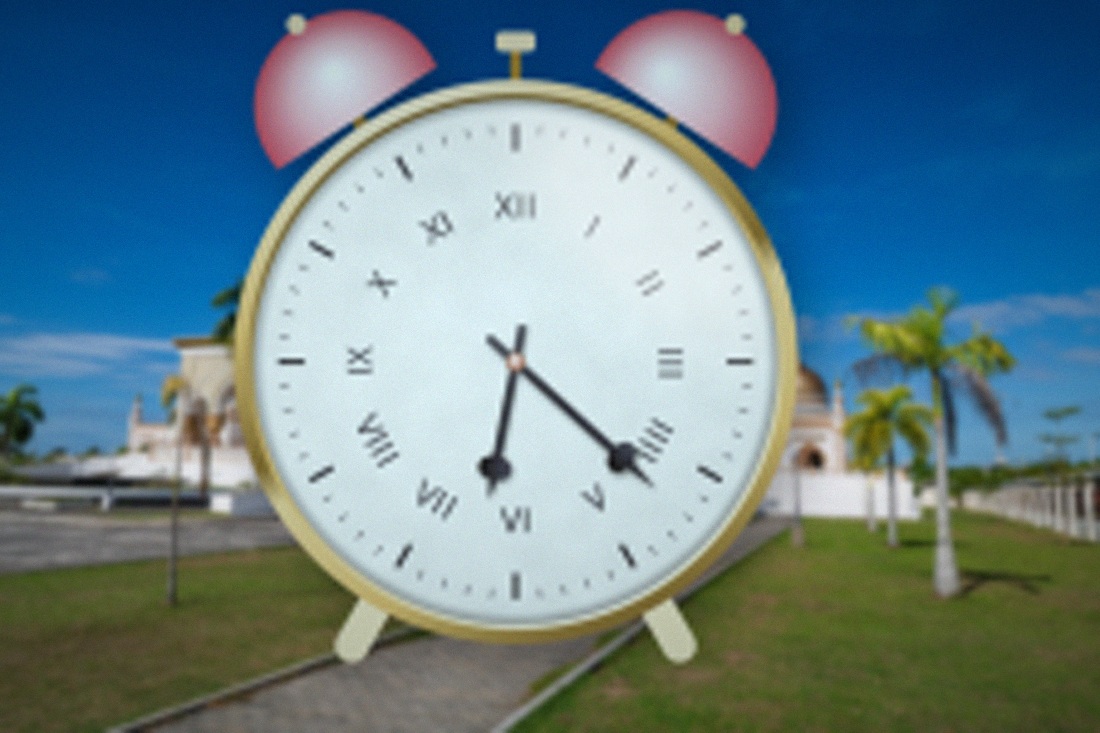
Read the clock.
6:22
